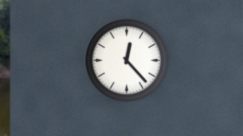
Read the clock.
12:23
